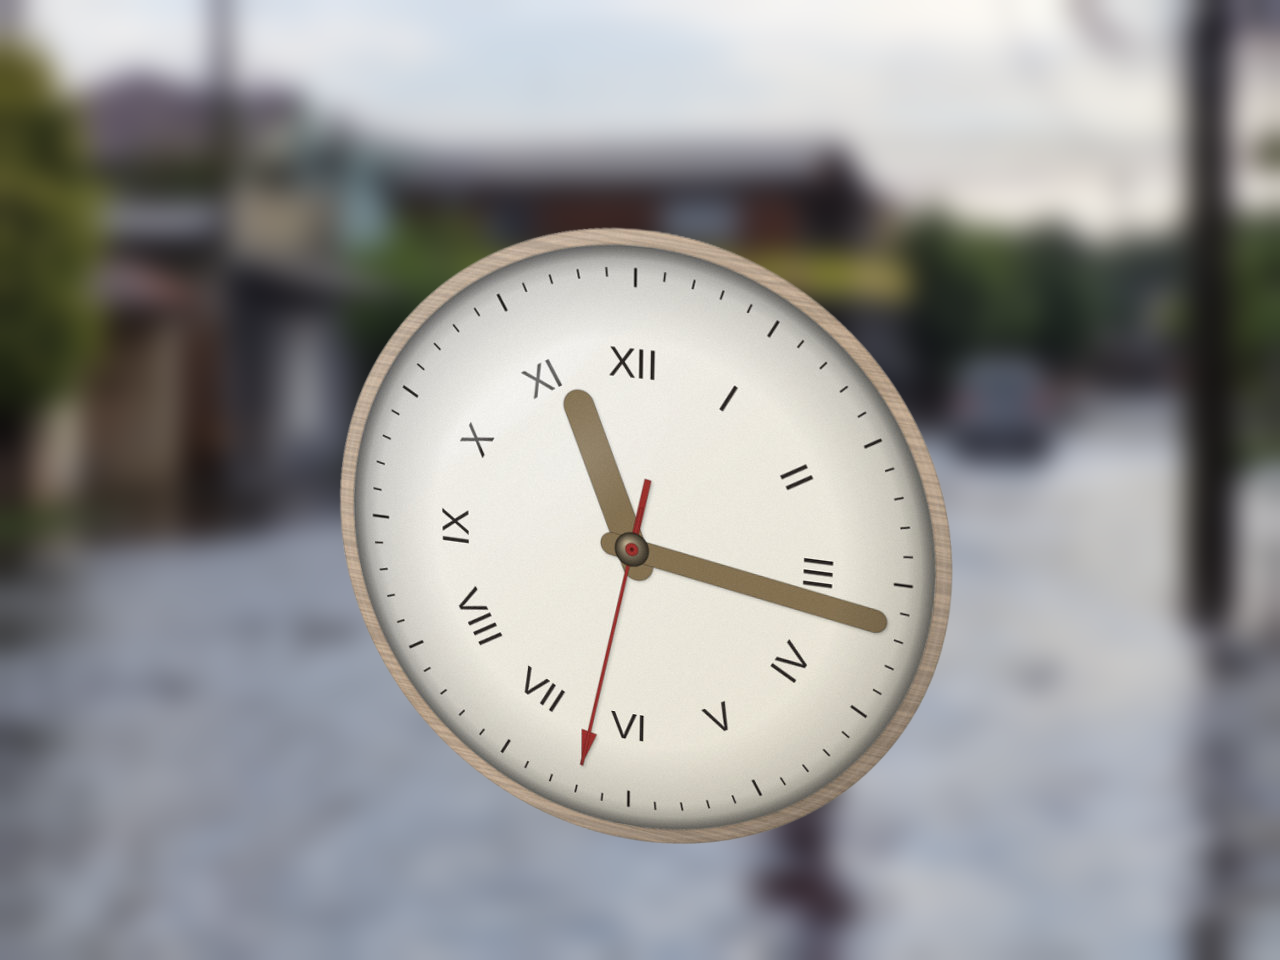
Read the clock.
11:16:32
